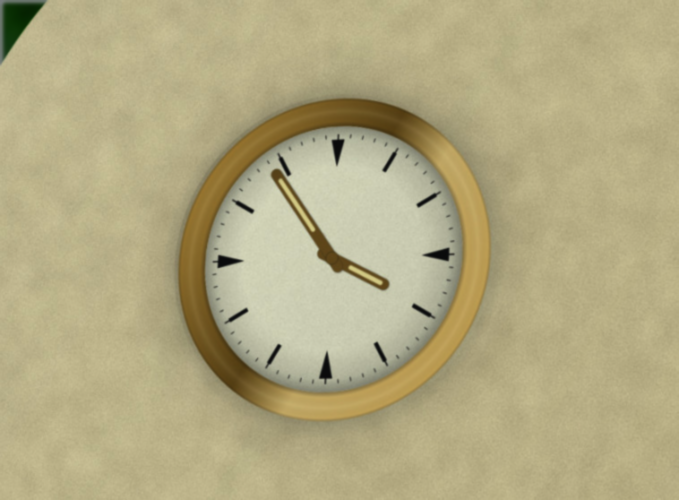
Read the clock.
3:54
